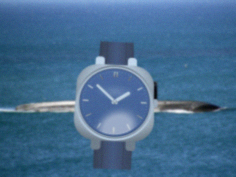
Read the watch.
1:52
